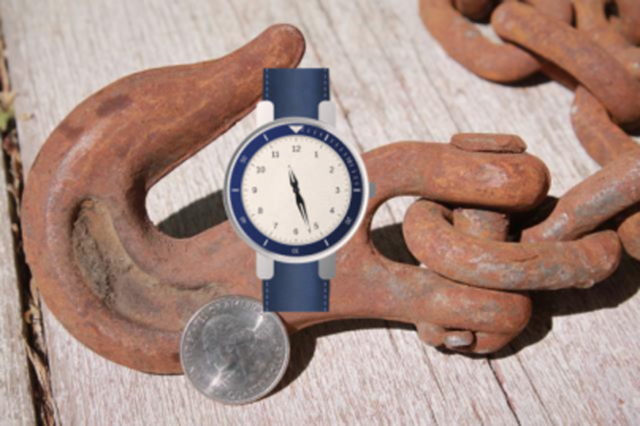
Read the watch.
11:27
